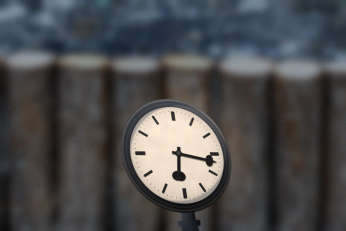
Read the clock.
6:17
